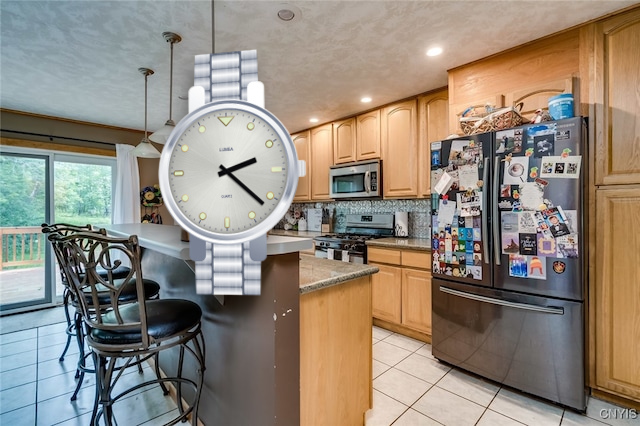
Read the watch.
2:22
